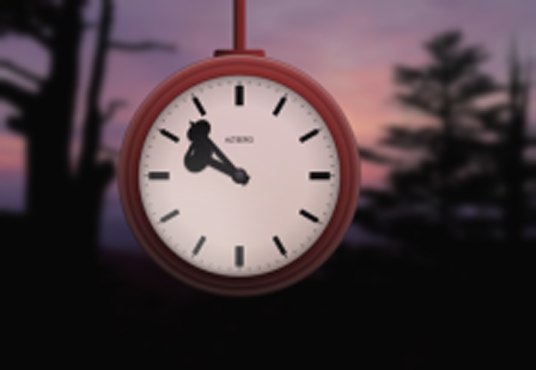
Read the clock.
9:53
